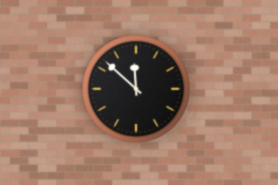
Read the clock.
11:52
